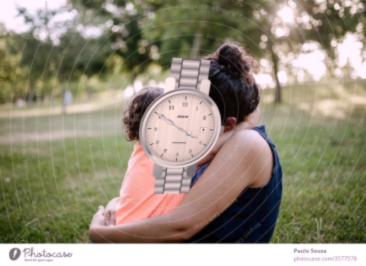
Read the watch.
3:50
